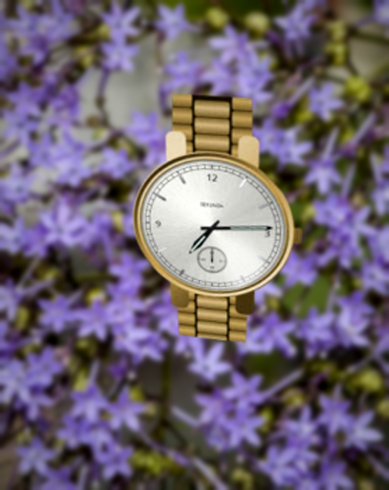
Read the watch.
7:14
